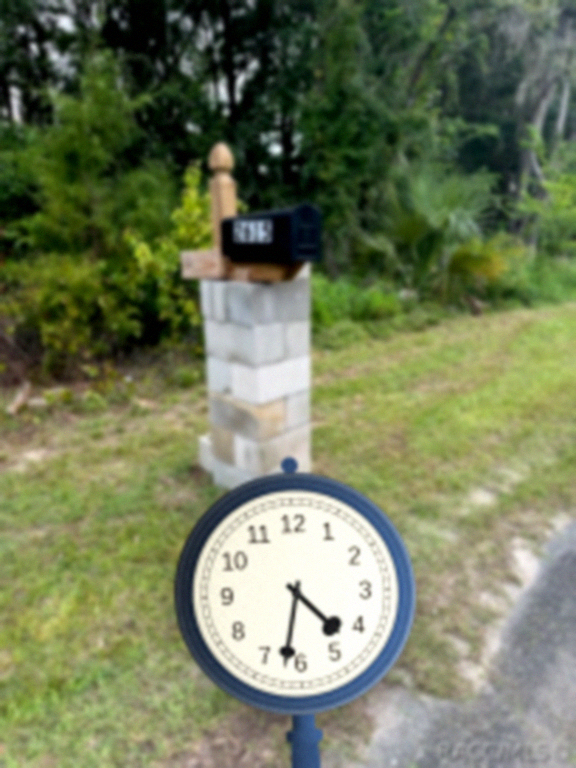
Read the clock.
4:32
